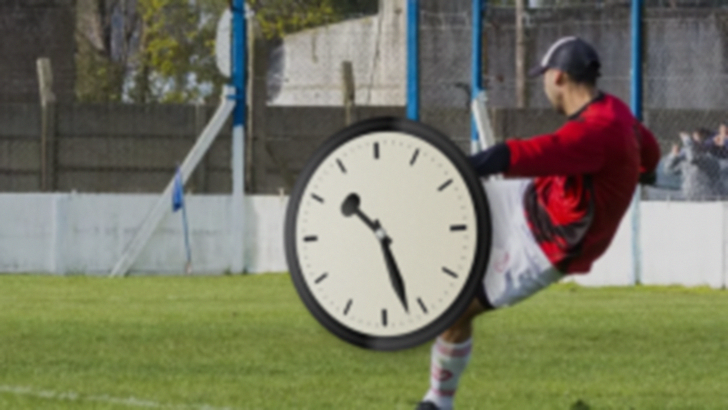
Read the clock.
10:27
